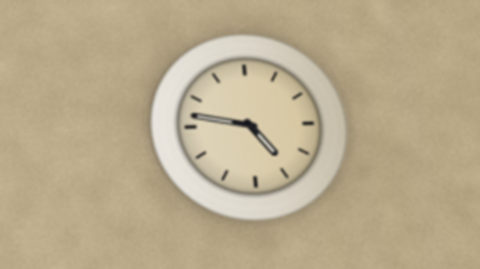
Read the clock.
4:47
